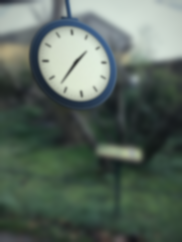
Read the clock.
1:37
